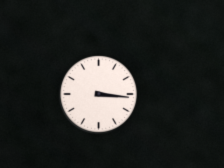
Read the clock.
3:16
